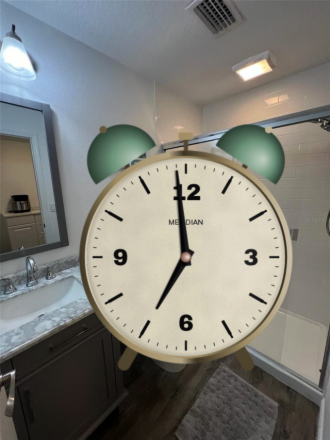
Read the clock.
6:59
